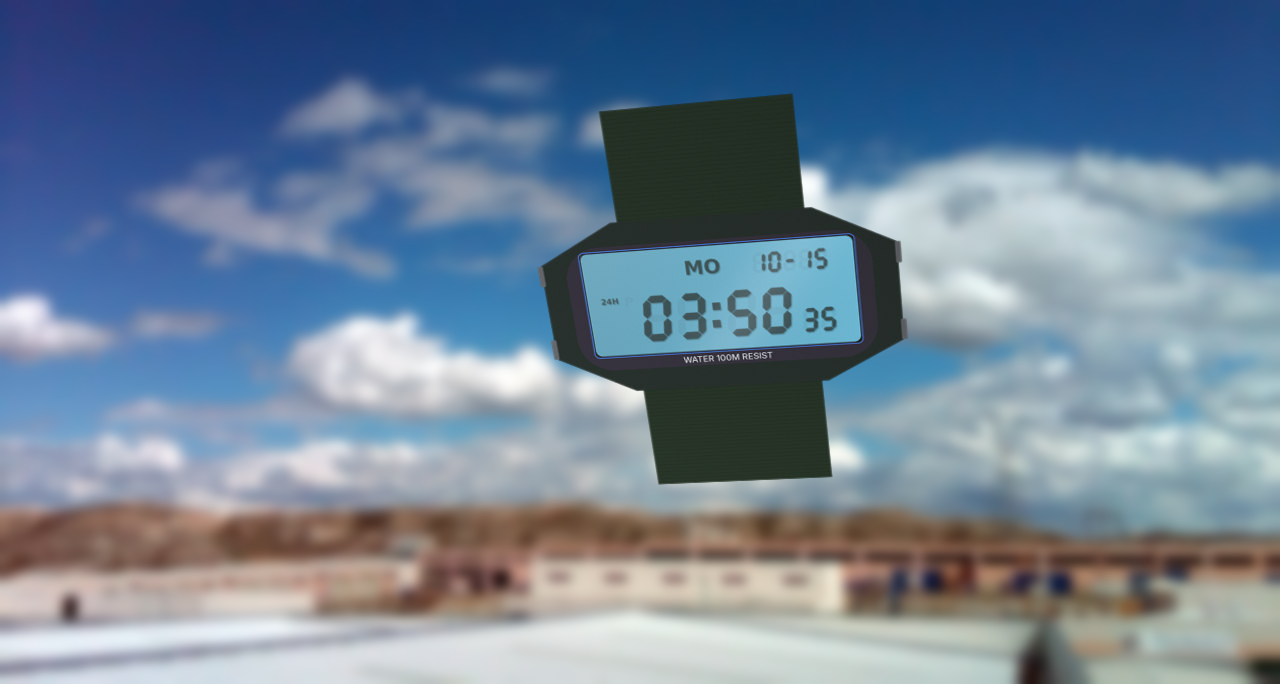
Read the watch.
3:50:35
